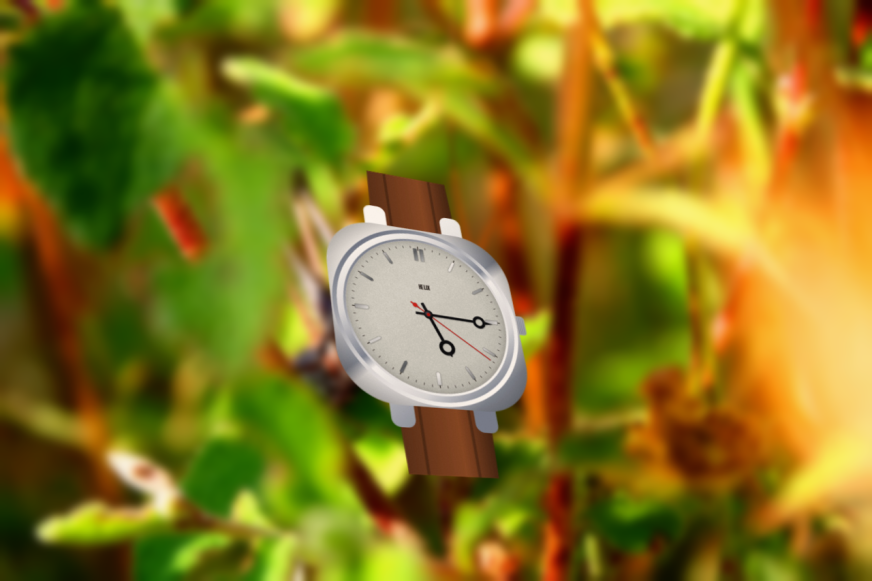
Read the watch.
5:15:21
